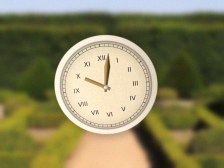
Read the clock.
10:02
